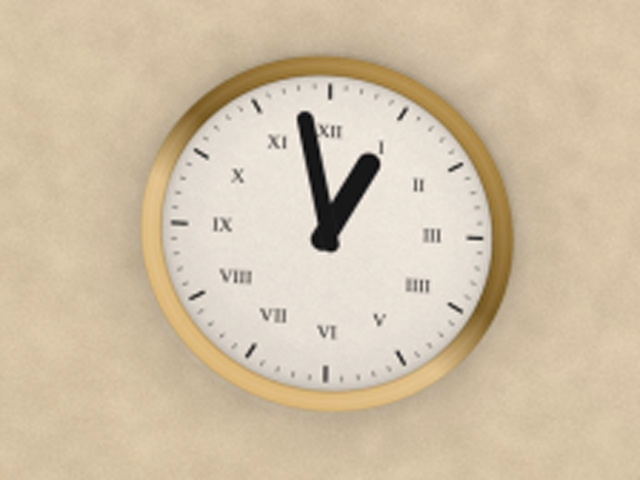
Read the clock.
12:58
